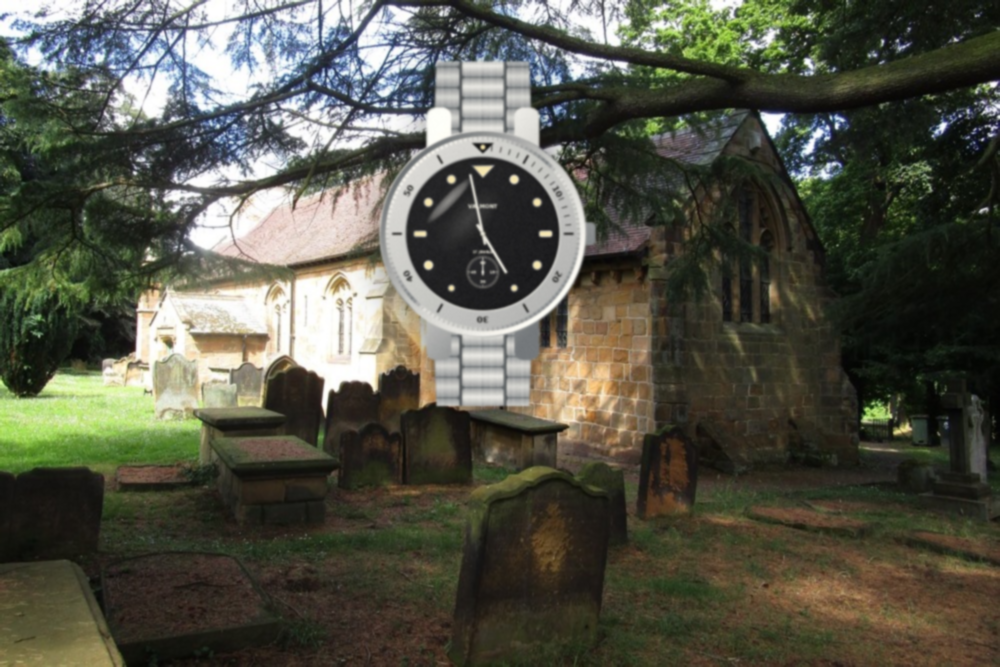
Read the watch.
4:58
